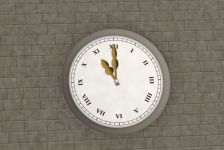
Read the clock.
11:00
